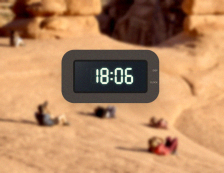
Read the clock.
18:06
